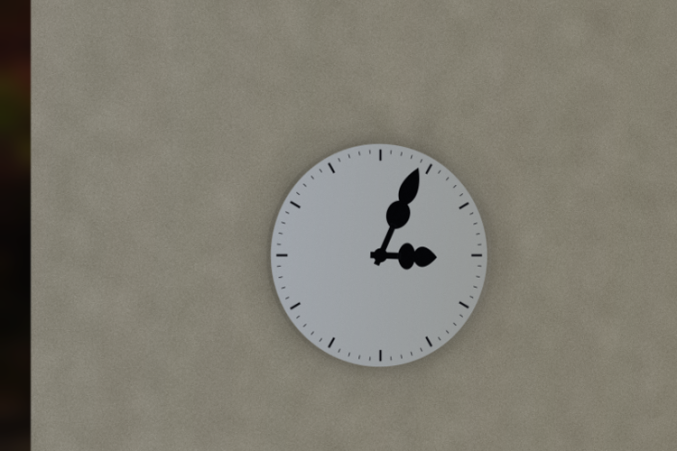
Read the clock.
3:04
